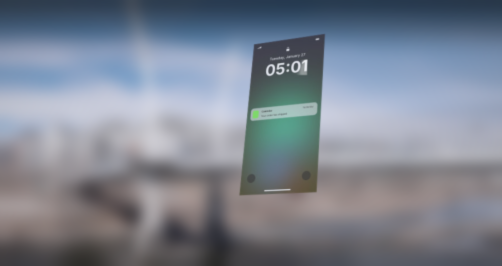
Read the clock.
5:01
